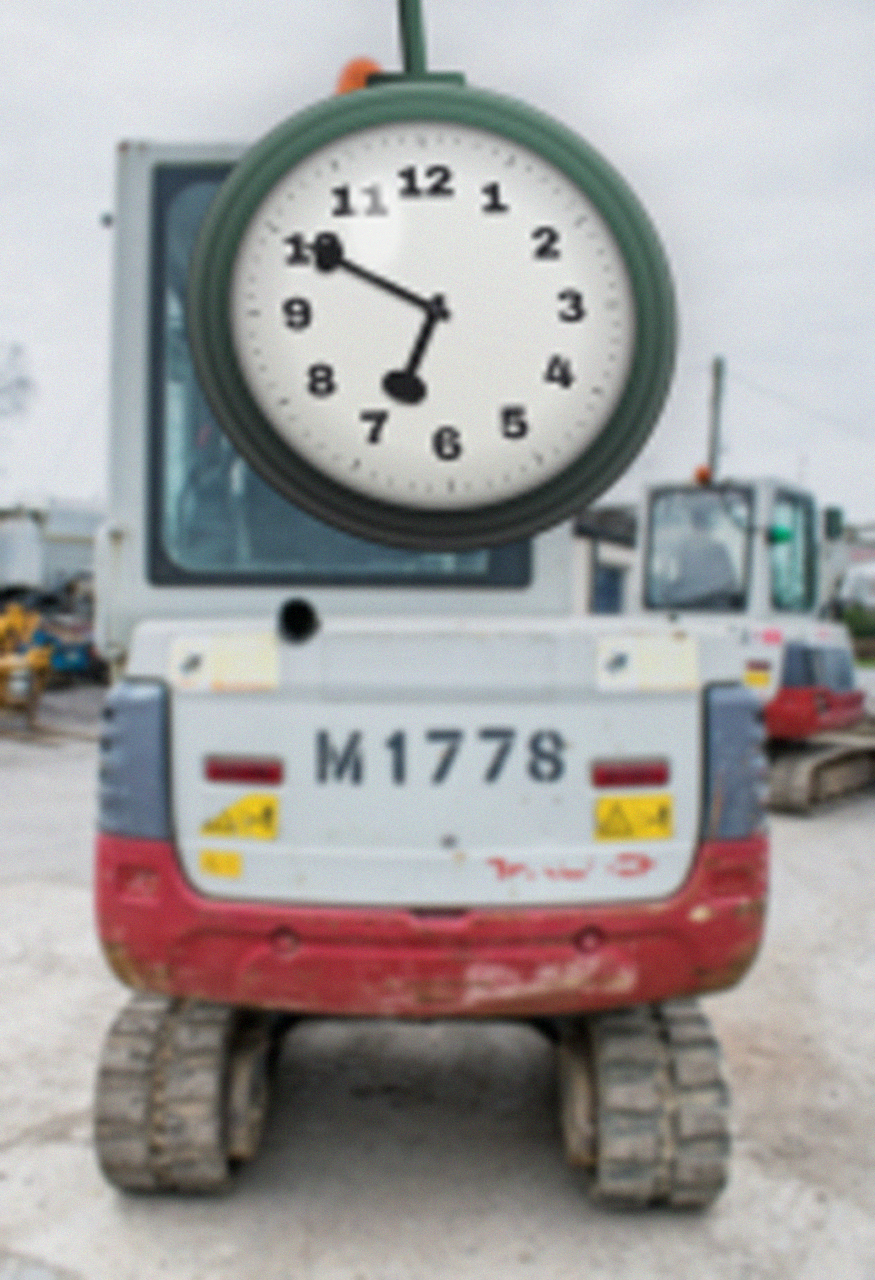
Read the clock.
6:50
